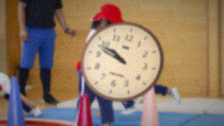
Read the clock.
9:48
